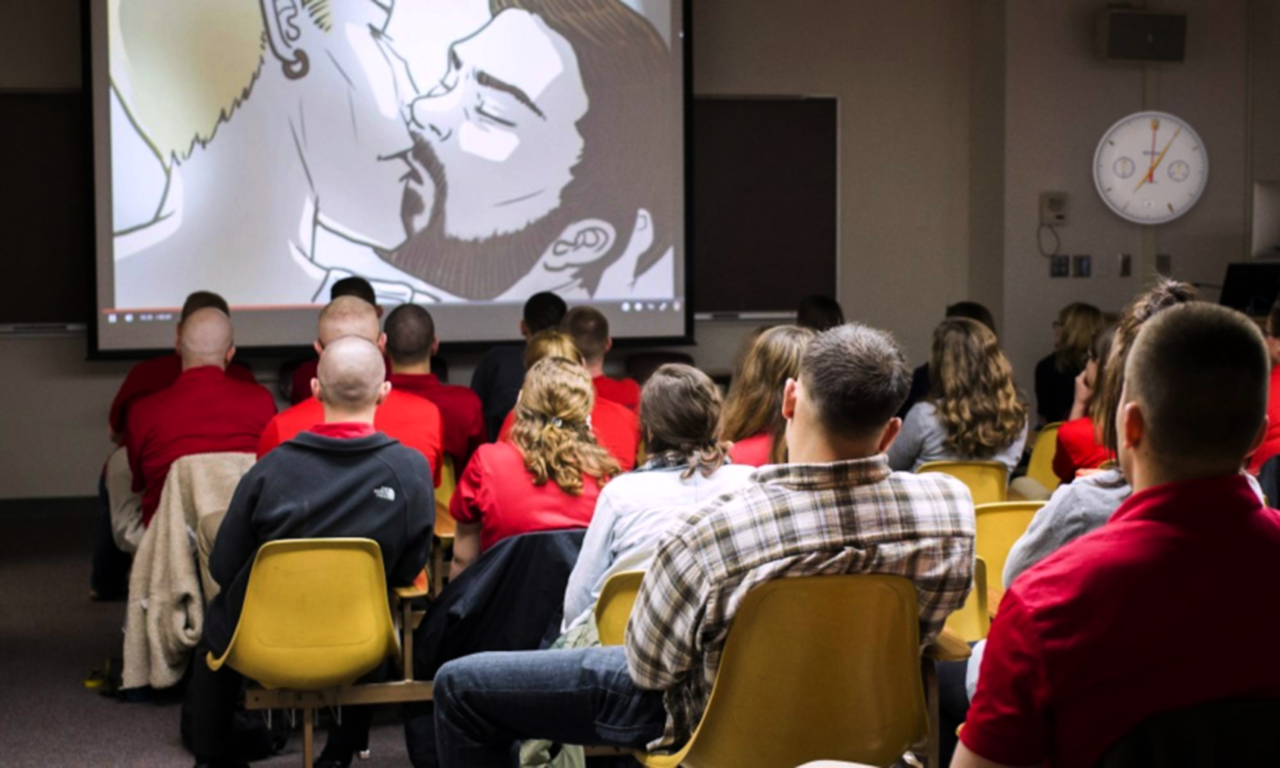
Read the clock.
7:05
